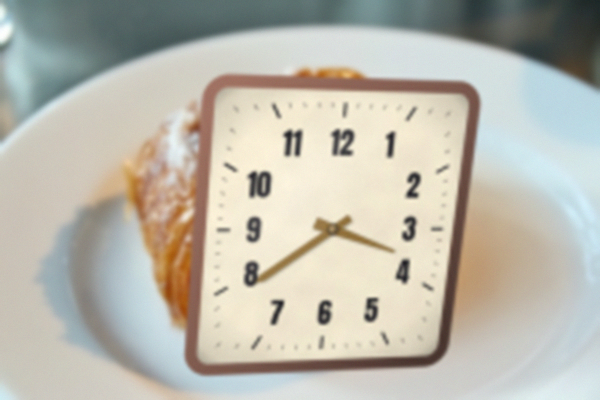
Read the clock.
3:39
